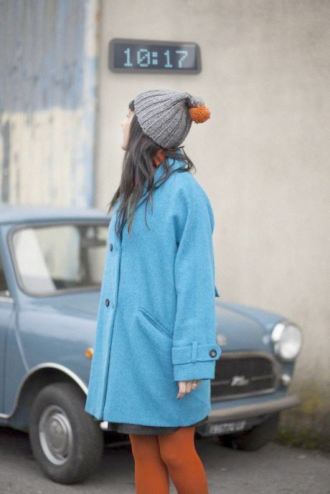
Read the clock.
10:17
